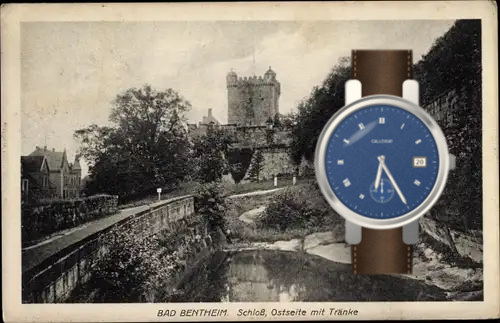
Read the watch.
6:25
